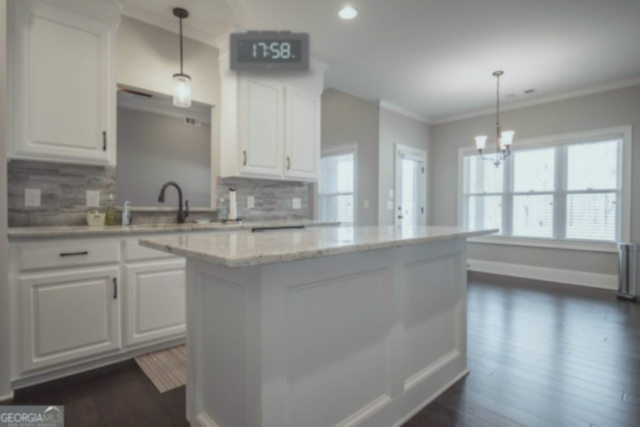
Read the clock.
17:58
